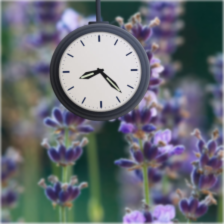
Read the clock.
8:23
